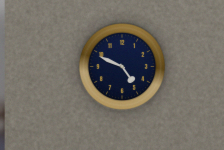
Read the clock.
4:49
